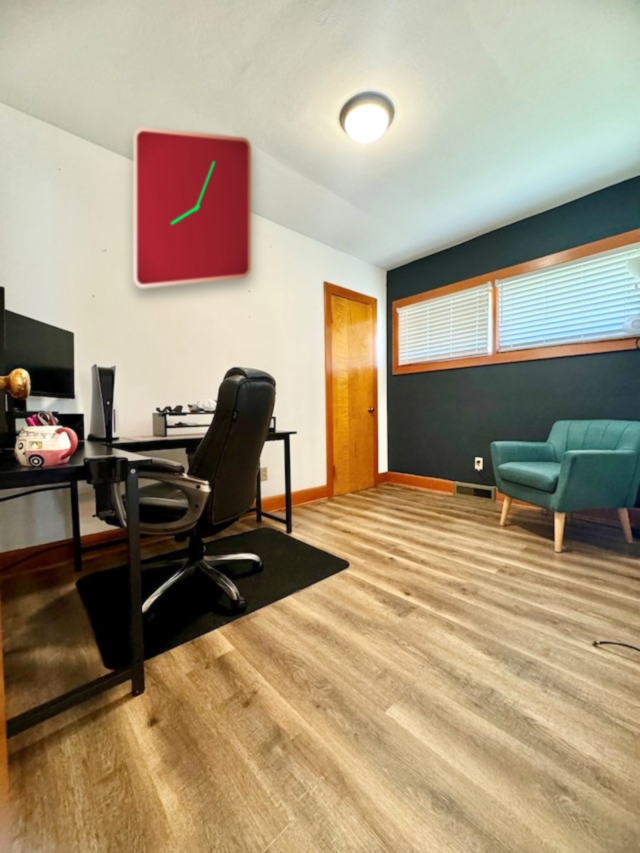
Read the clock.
8:04
